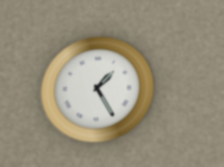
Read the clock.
1:25
